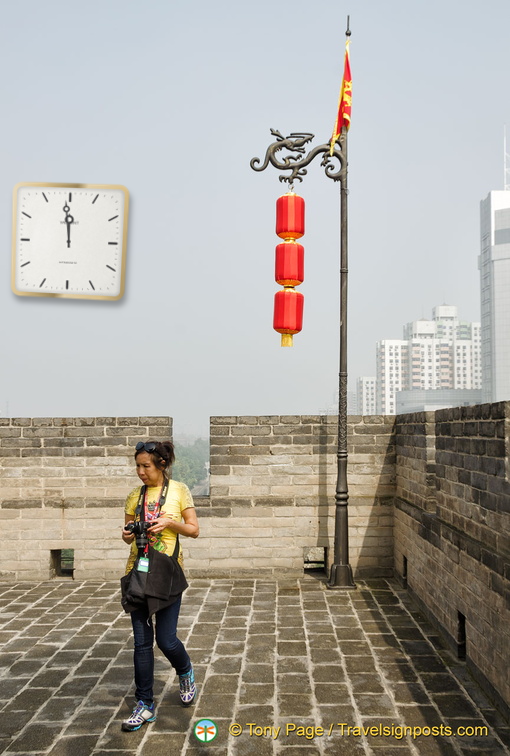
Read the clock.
11:59
